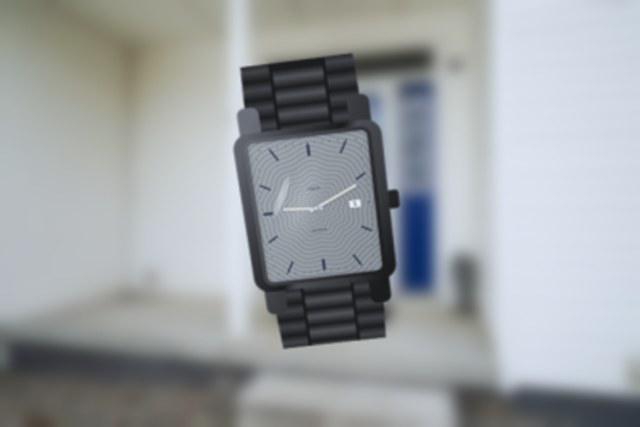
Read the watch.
9:11
